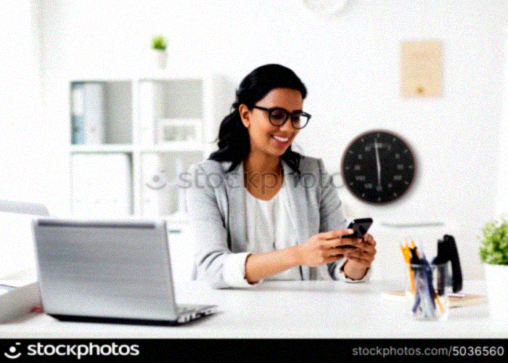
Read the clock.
5:59
